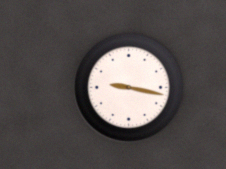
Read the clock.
9:17
